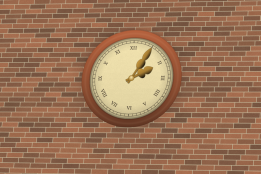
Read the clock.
2:05
